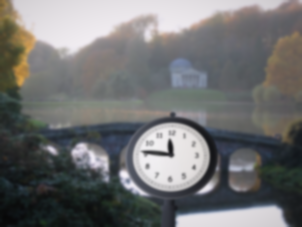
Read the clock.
11:46
